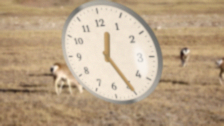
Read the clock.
12:25
